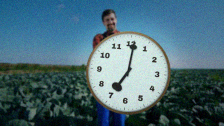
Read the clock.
7:01
